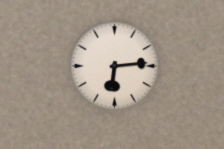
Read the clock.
6:14
